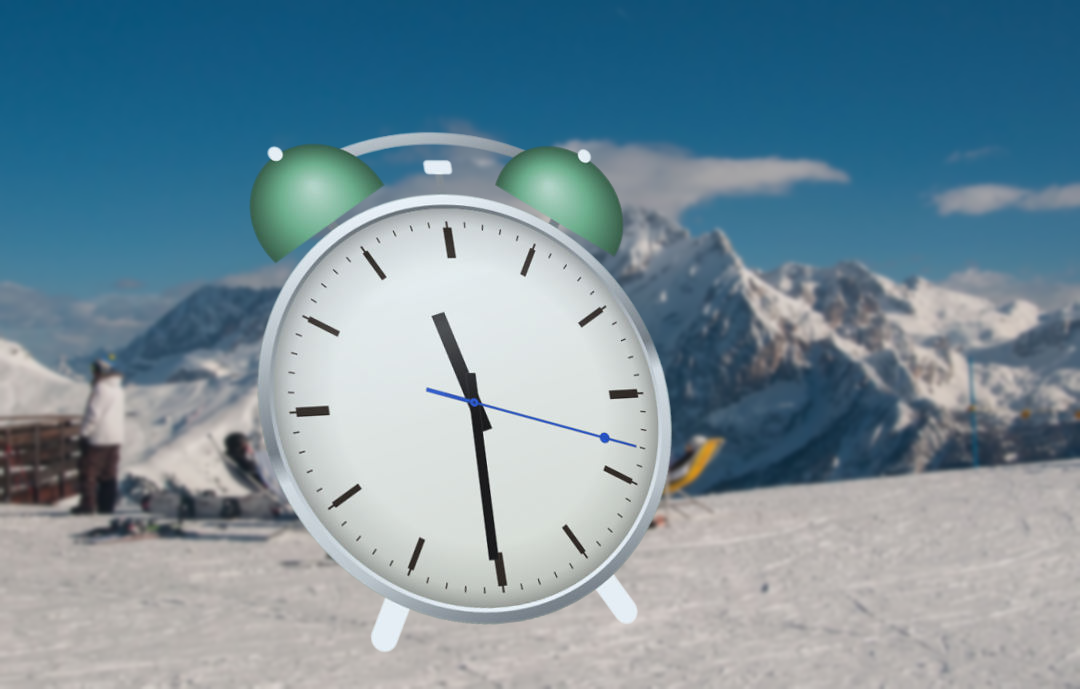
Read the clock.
11:30:18
